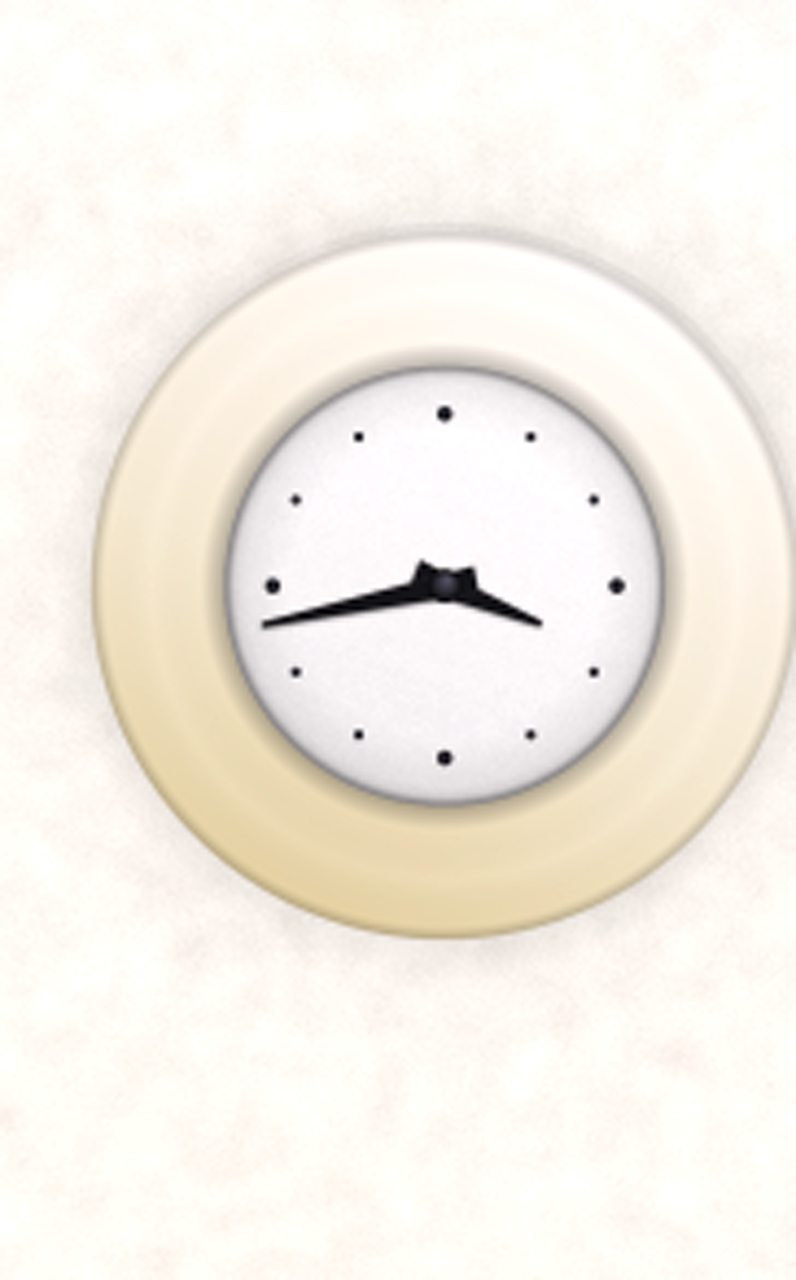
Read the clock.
3:43
